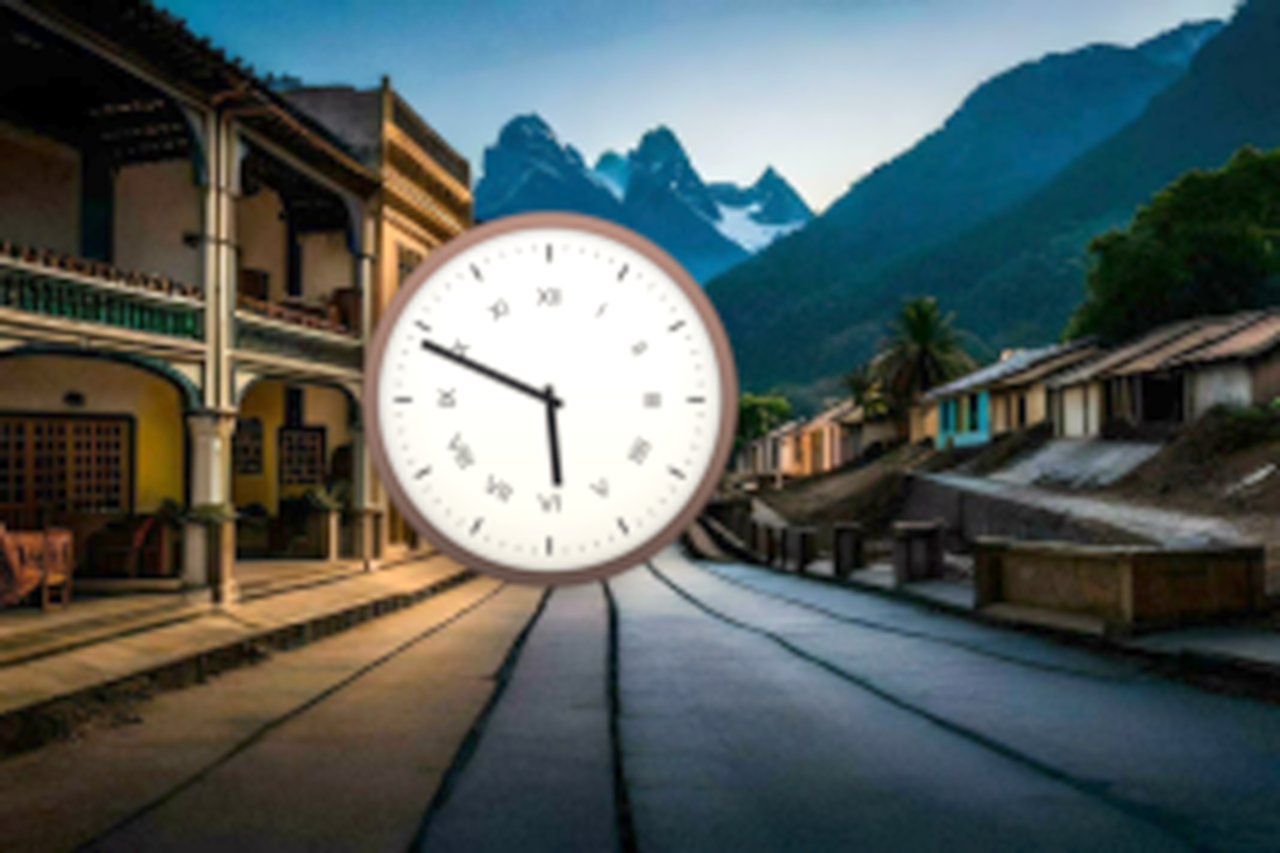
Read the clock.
5:49
